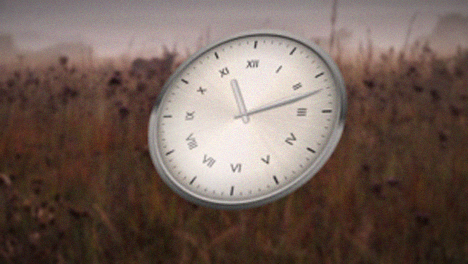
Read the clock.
11:12
